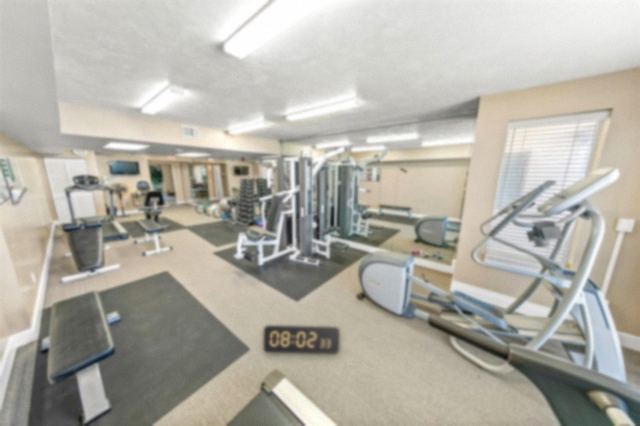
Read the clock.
8:02
